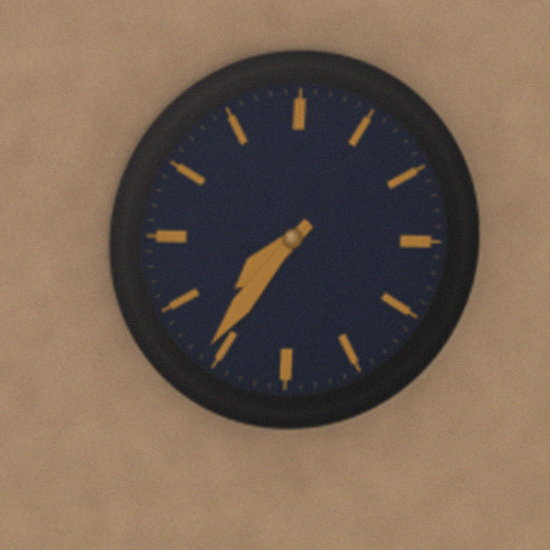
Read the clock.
7:36
